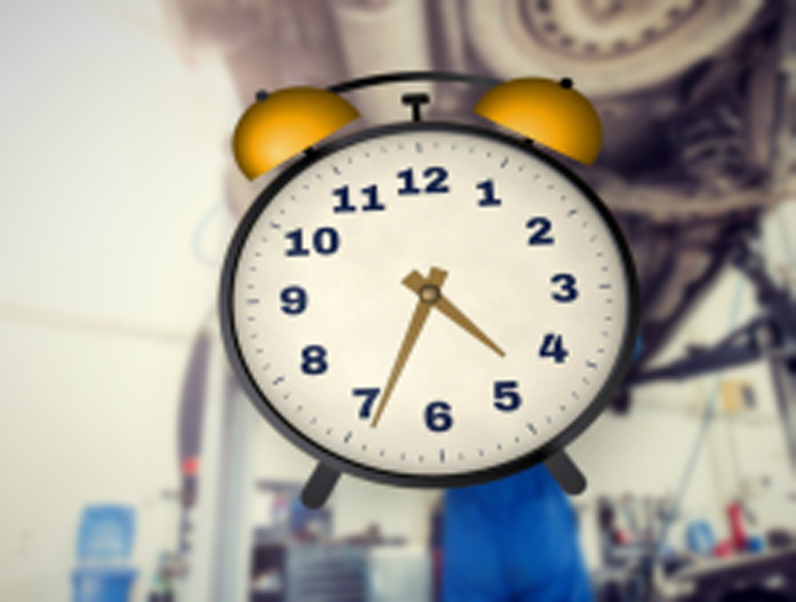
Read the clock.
4:34
